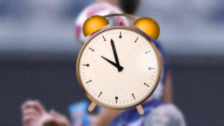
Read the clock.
9:57
